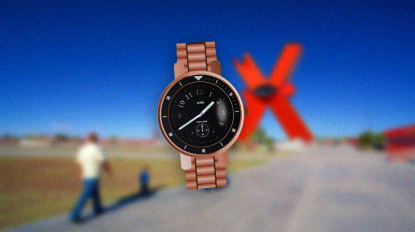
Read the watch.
1:40
